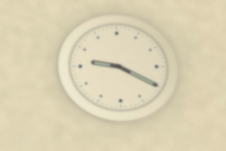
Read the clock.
9:20
